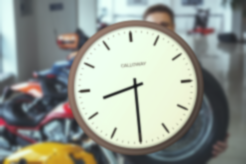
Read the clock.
8:30
